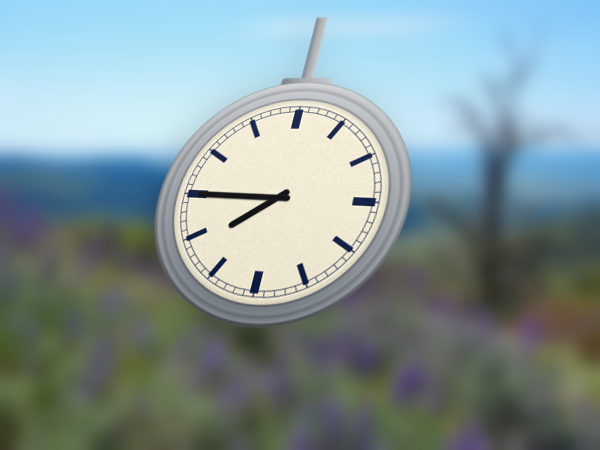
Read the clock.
7:45
